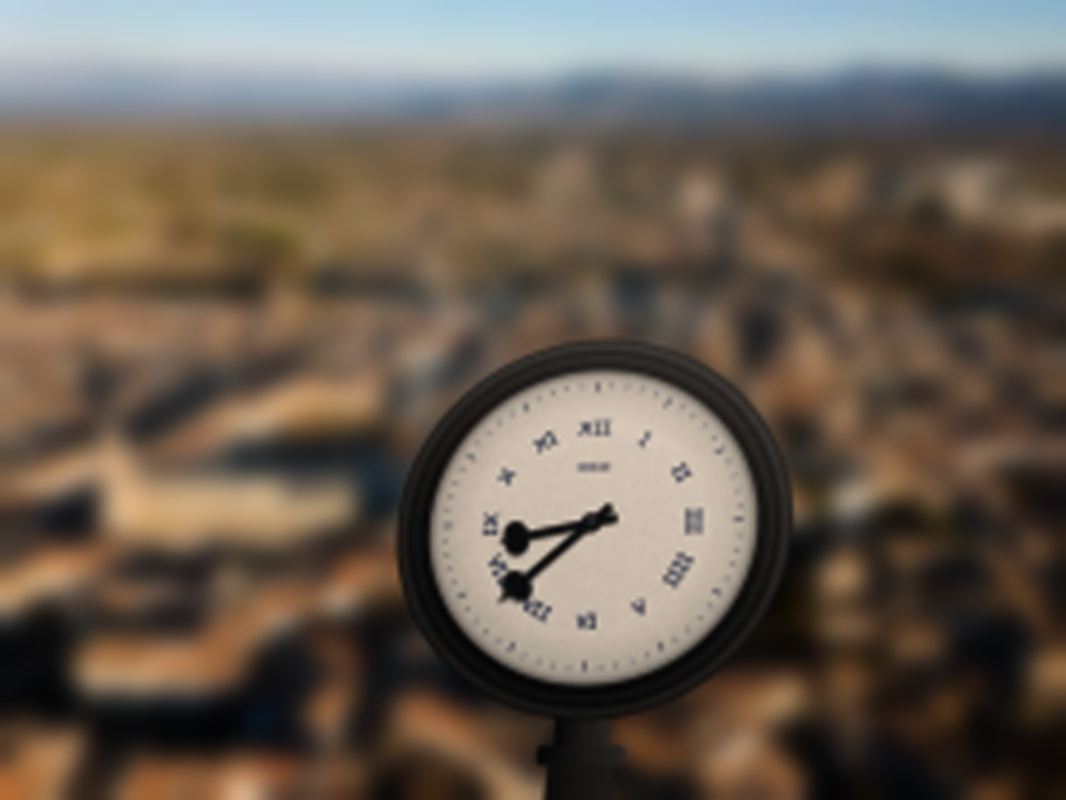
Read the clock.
8:38
